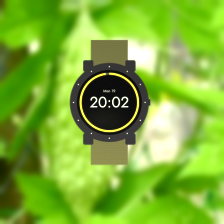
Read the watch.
20:02
